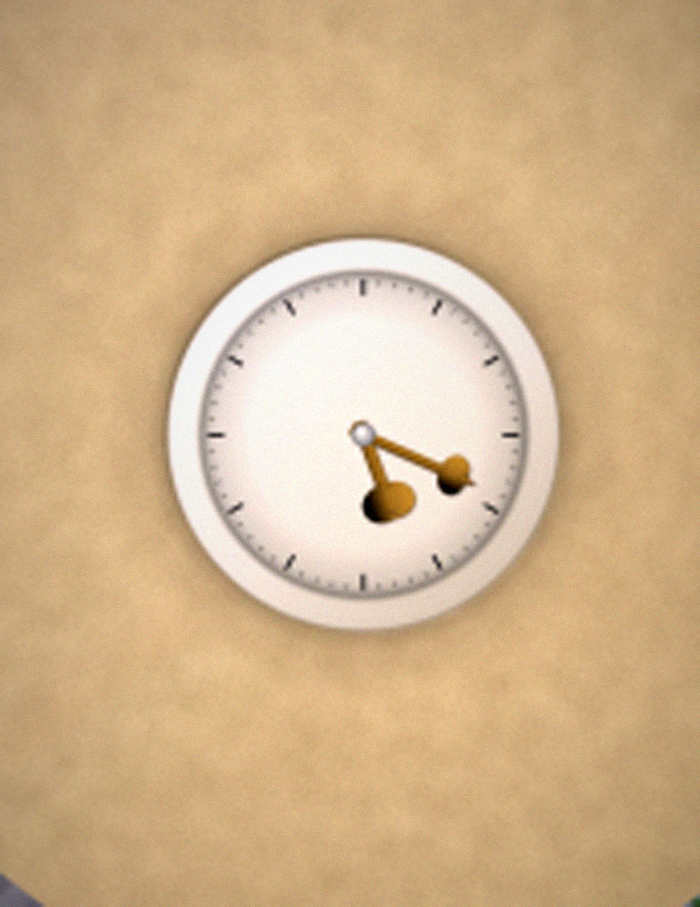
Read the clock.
5:19
